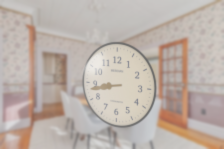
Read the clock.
8:43
